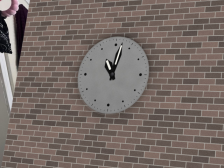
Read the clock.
11:02
